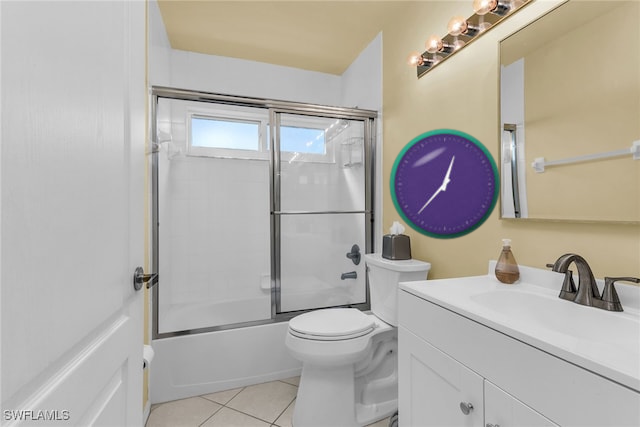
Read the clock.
12:37
